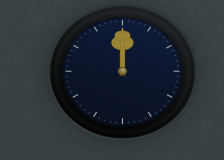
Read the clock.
12:00
